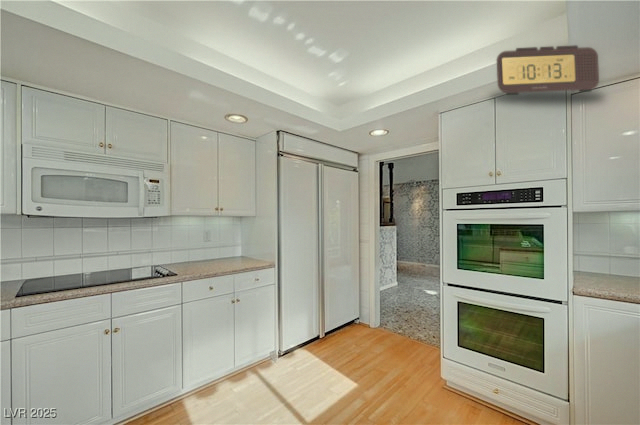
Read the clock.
10:13
